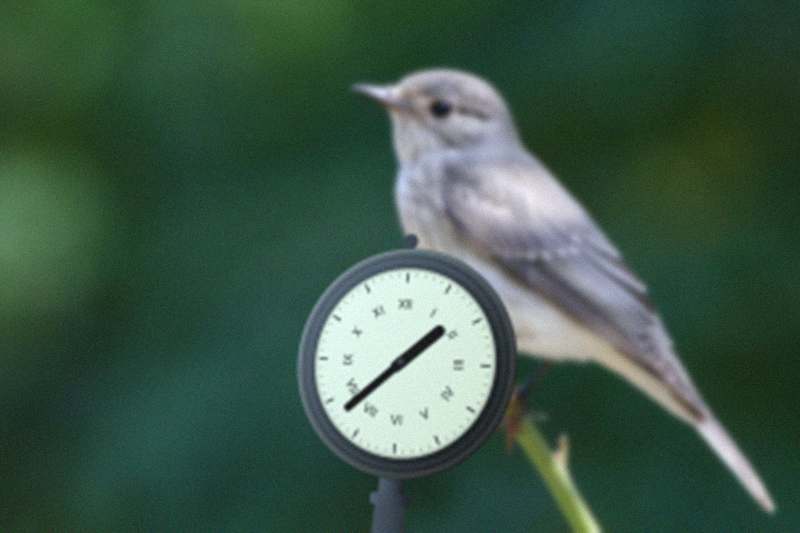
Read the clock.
1:38
